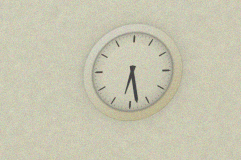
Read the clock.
6:28
